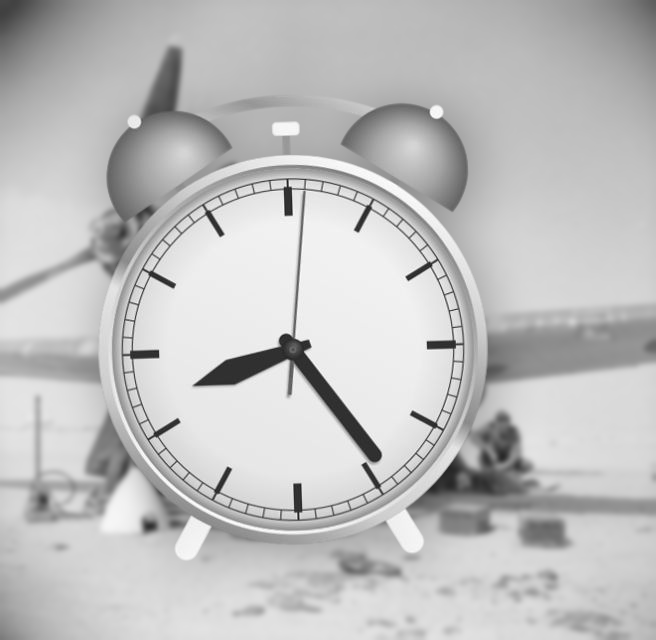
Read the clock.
8:24:01
